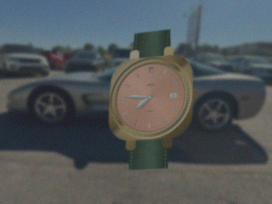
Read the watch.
7:46
